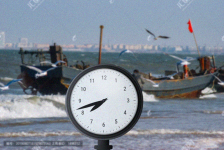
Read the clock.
7:42
